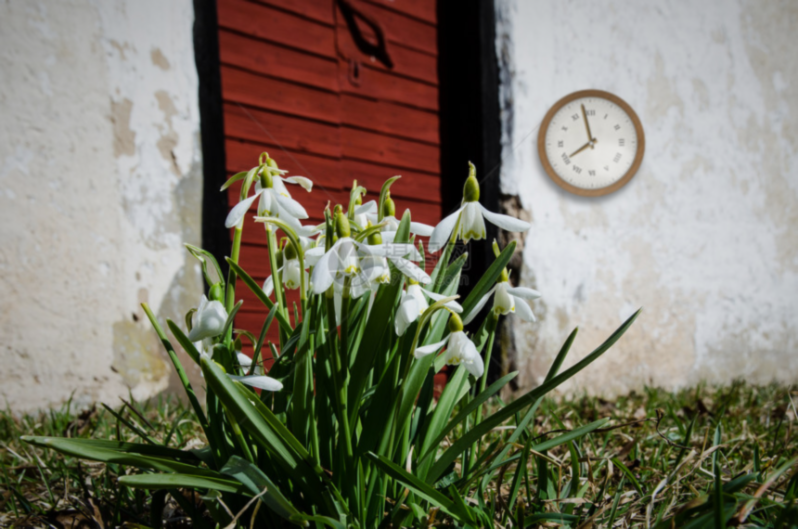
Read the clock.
7:58
